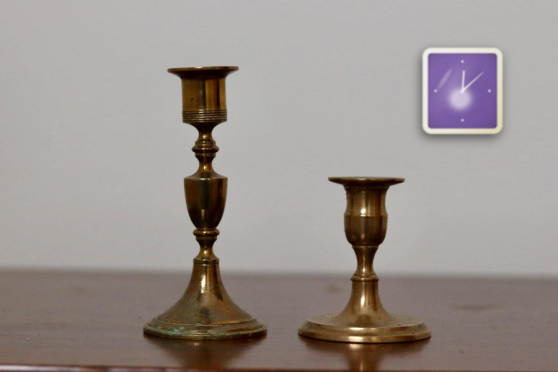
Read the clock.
12:08
